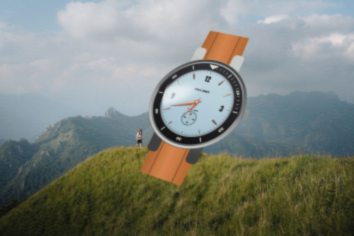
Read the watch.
6:41
